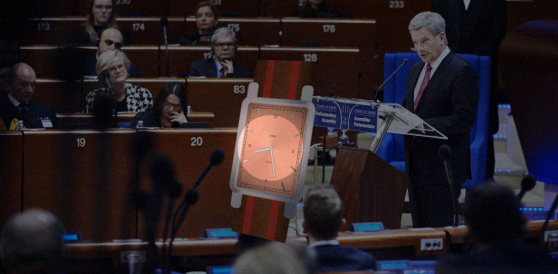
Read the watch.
8:27
